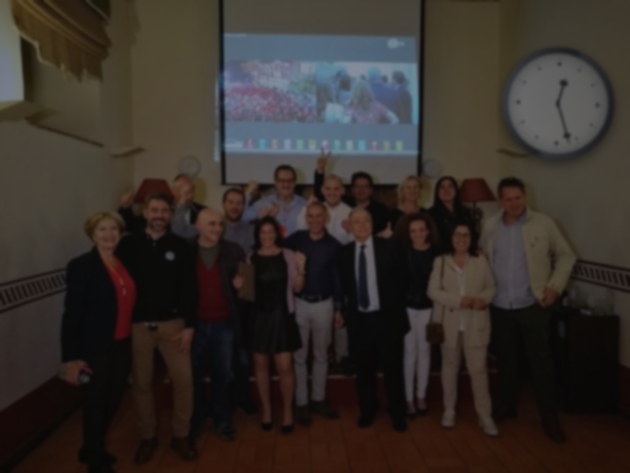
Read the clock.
12:27
